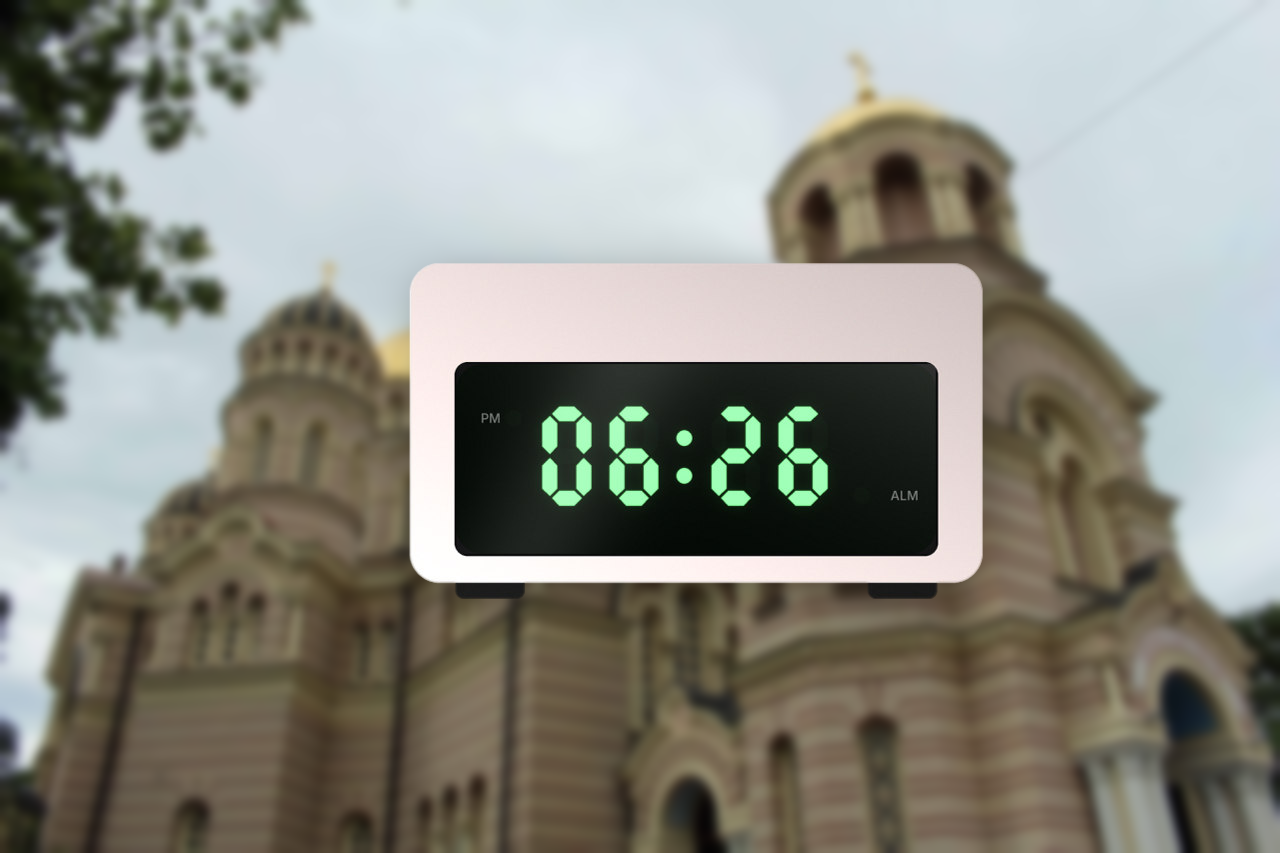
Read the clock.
6:26
